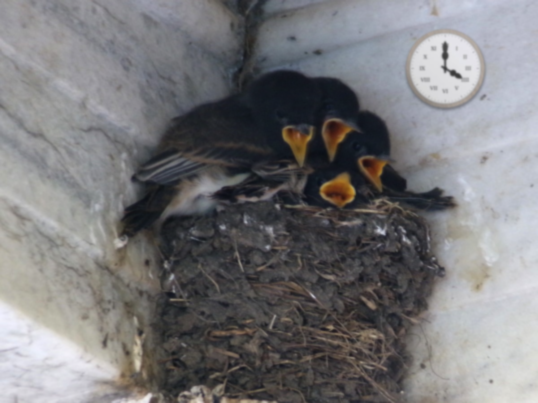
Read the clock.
4:00
